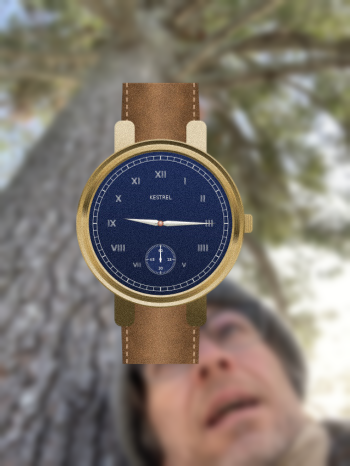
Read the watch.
9:15
